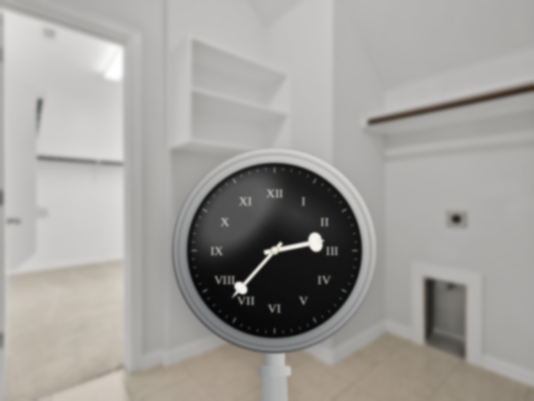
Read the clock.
2:37
